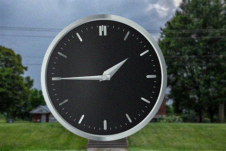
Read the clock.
1:45
